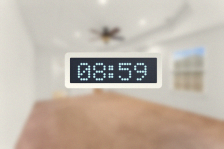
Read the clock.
8:59
